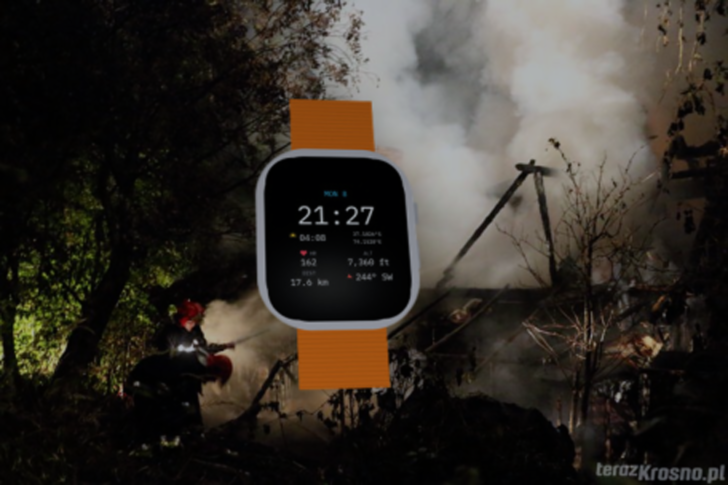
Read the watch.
21:27
